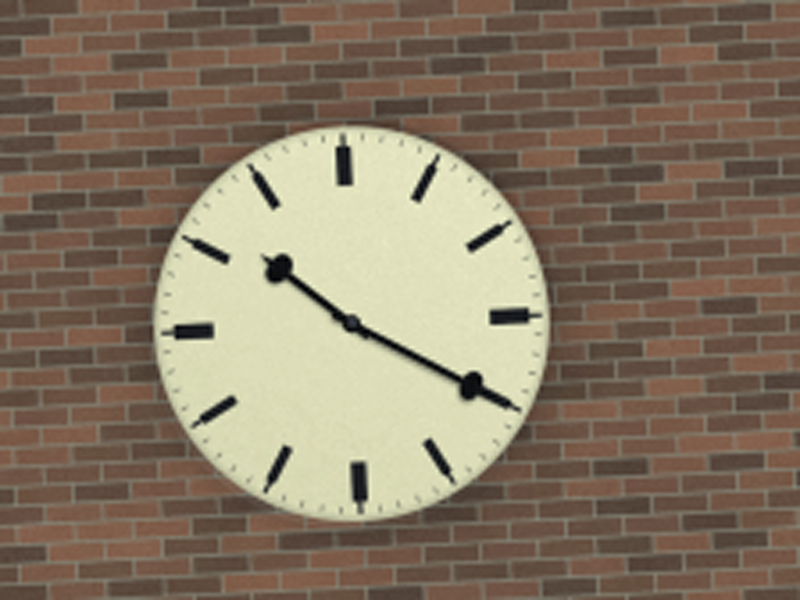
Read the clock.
10:20
